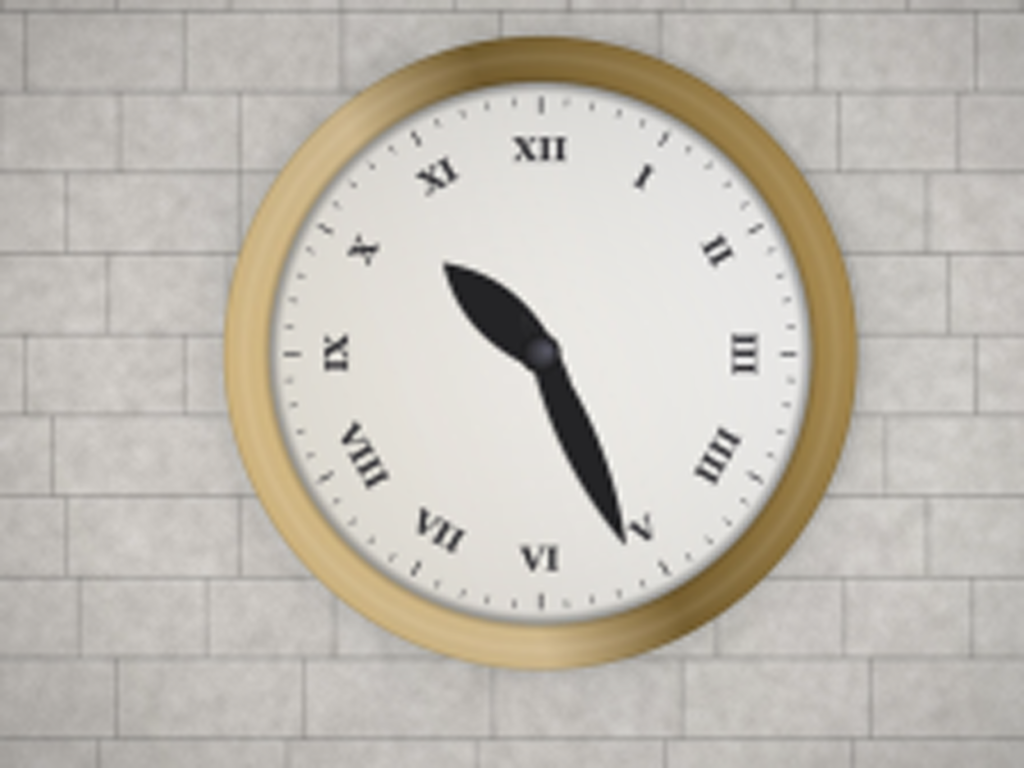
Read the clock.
10:26
